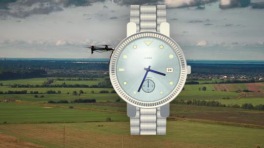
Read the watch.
3:34
